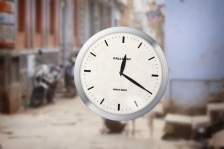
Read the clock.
12:20
